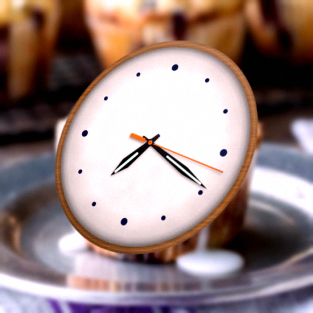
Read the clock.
7:19:17
